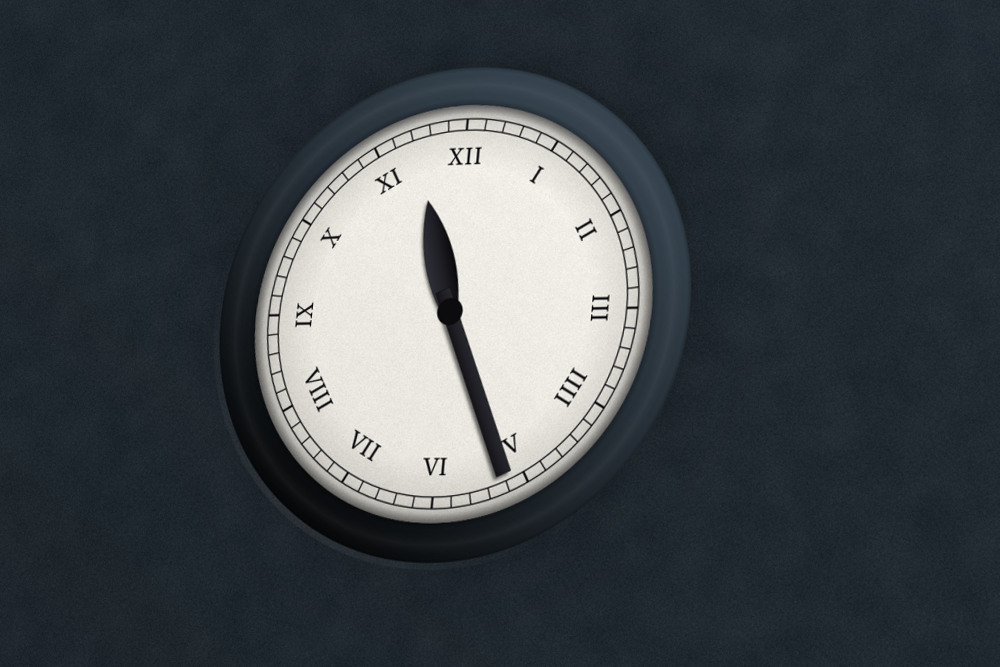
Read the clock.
11:26
